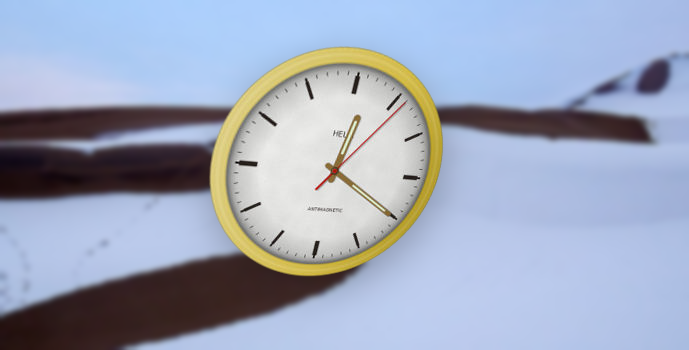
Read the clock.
12:20:06
